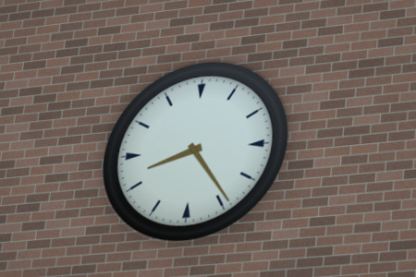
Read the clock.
8:24
